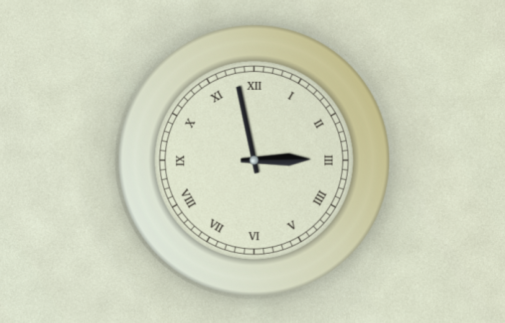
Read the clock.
2:58
